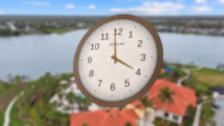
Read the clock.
3:59
